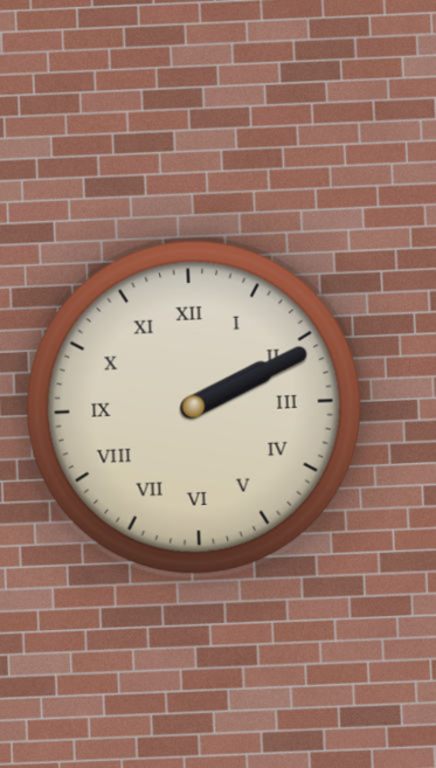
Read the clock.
2:11
